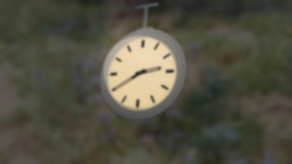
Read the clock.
2:40
